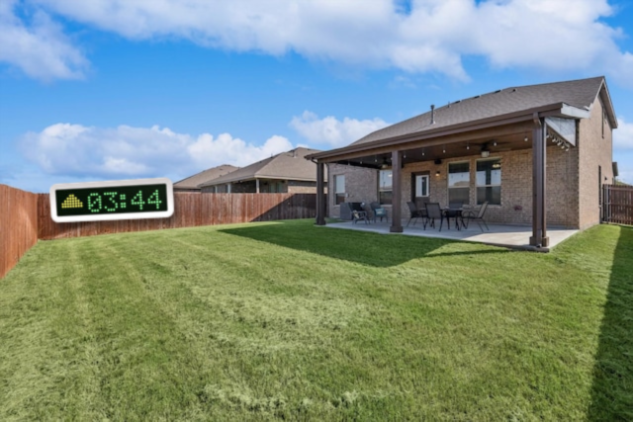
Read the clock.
3:44
